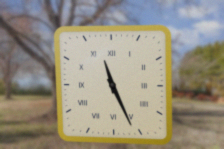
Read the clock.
11:26
